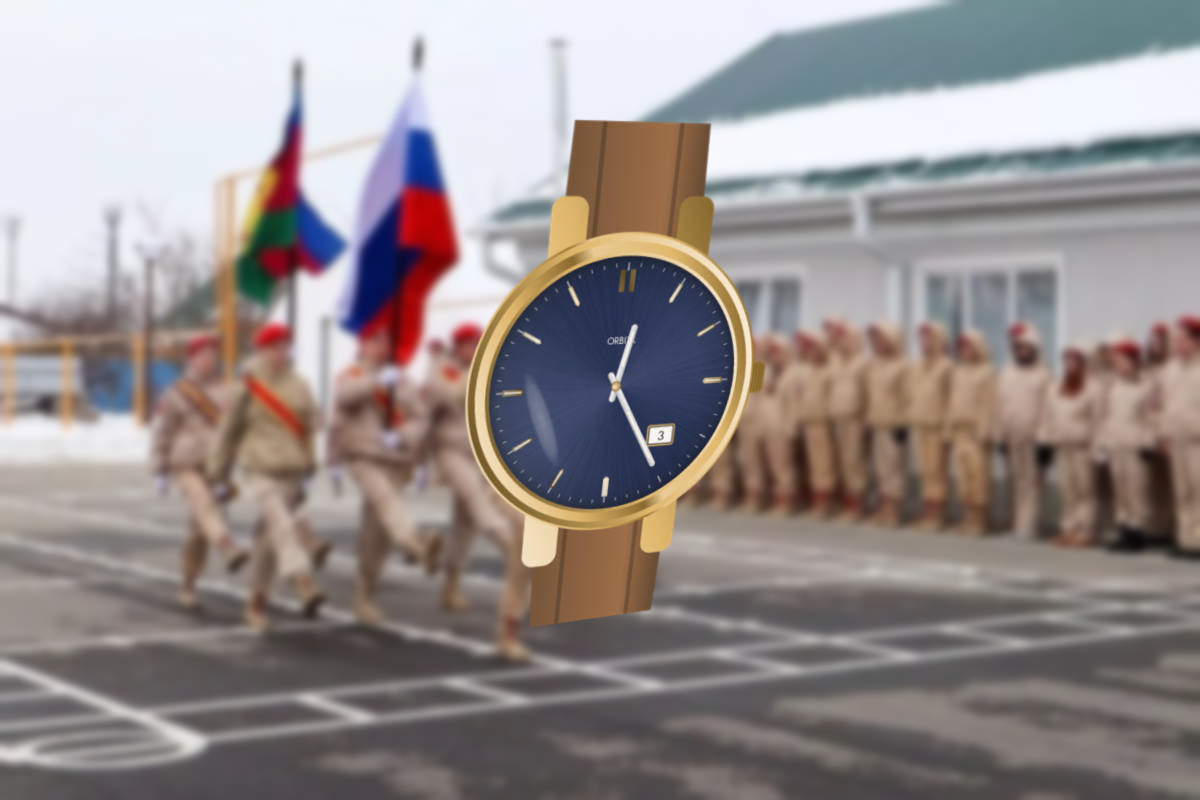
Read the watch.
12:25
